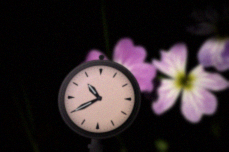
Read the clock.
10:40
